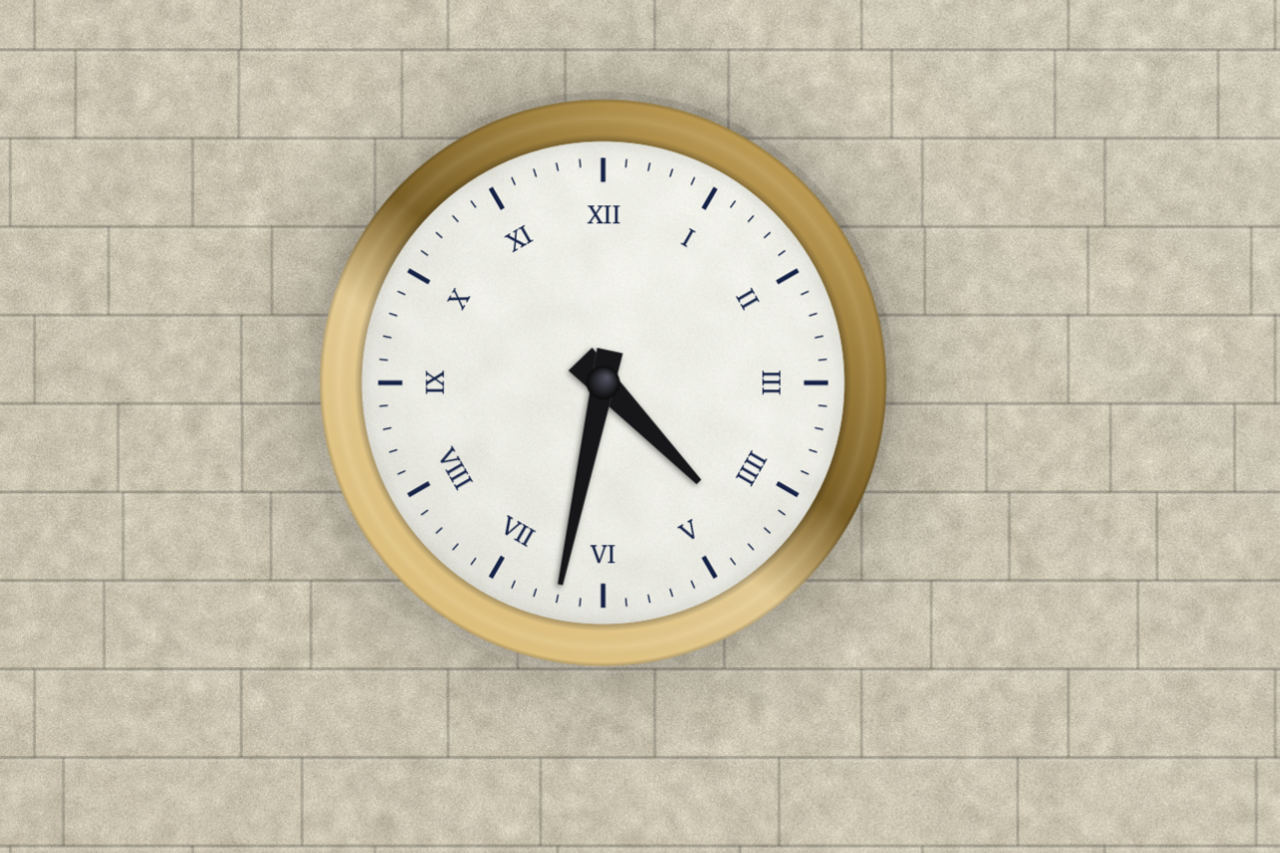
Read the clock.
4:32
